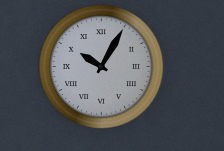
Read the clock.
10:05
